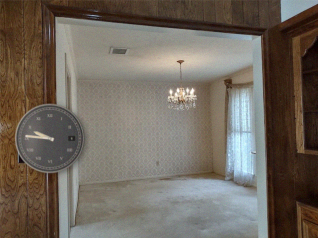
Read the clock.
9:46
